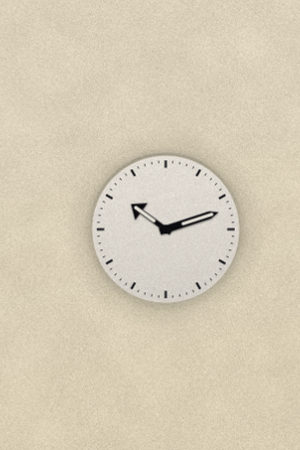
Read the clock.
10:12
